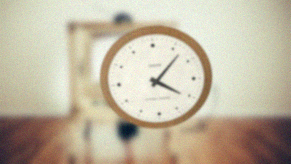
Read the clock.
4:07
